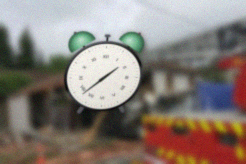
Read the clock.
1:38
